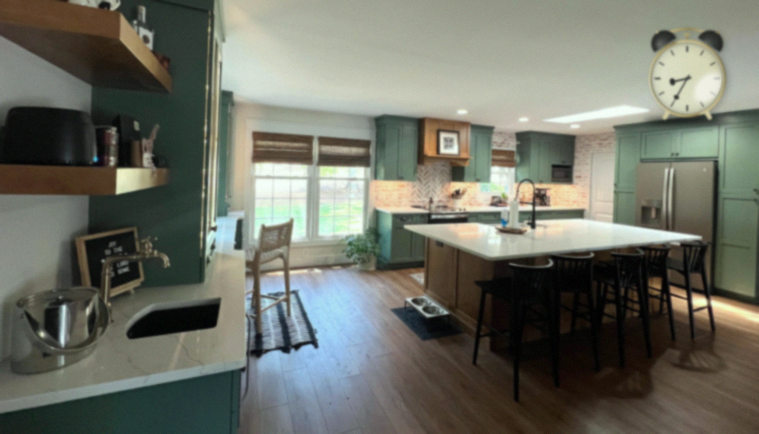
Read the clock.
8:35
